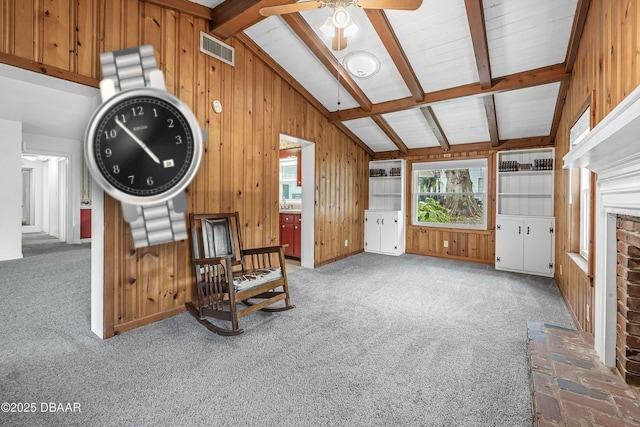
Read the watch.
4:54
